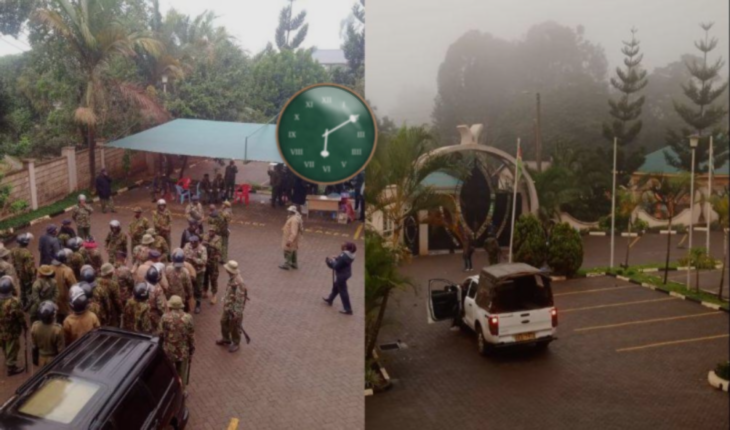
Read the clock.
6:10
